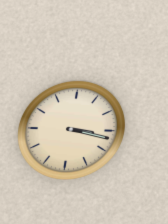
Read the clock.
3:17
